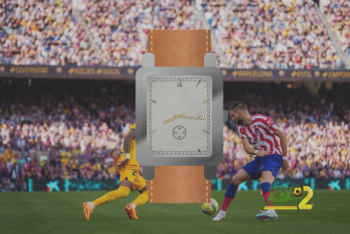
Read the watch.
8:16
